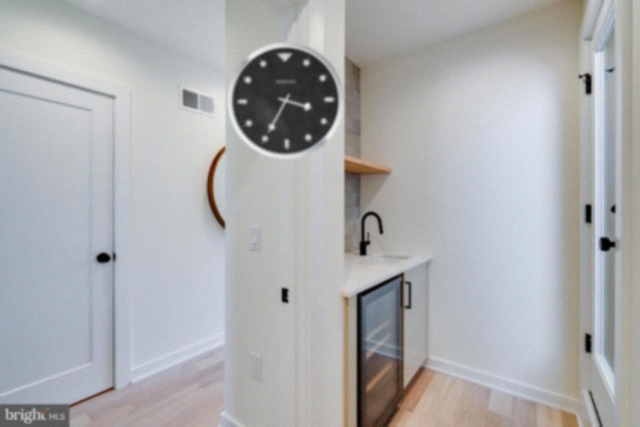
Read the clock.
3:35
